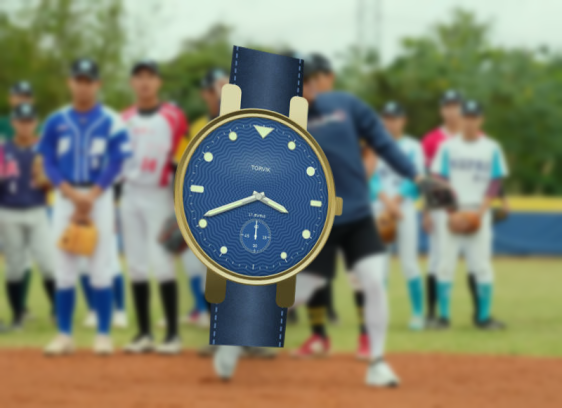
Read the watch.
3:41
